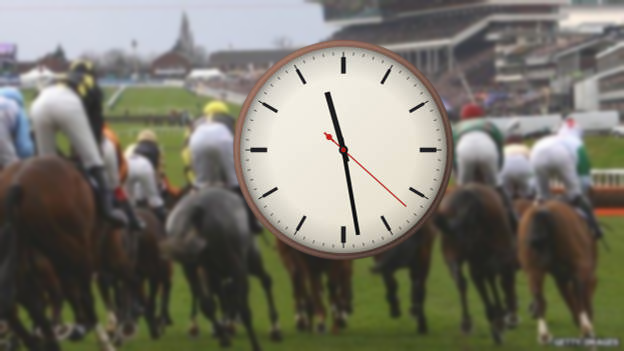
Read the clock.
11:28:22
